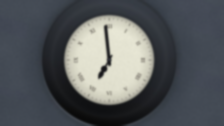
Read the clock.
6:59
